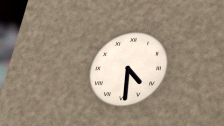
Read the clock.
4:29
